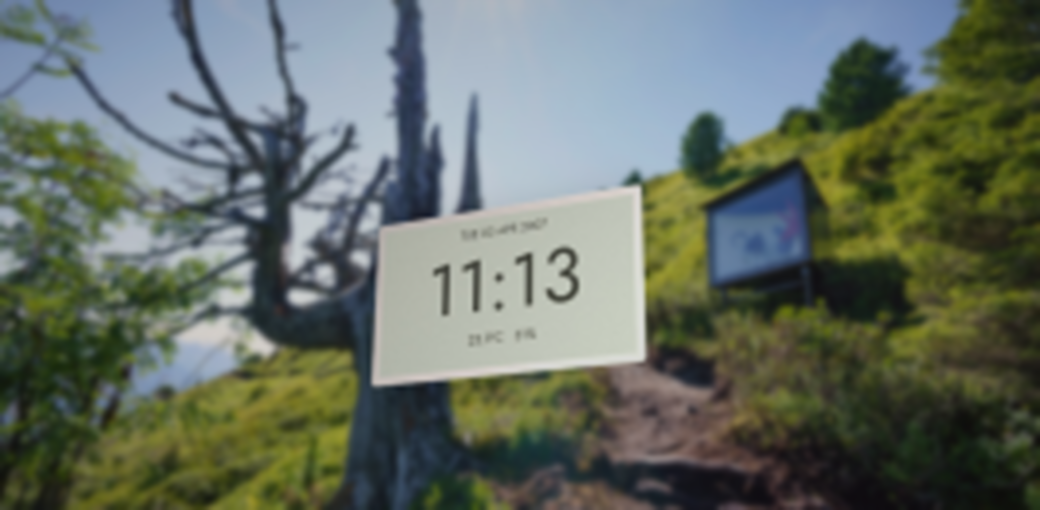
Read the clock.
11:13
